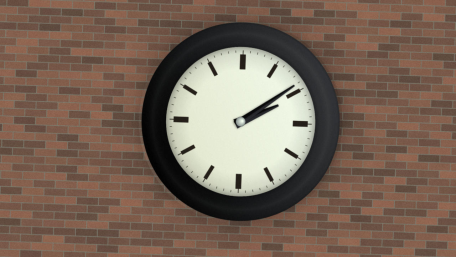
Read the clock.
2:09
